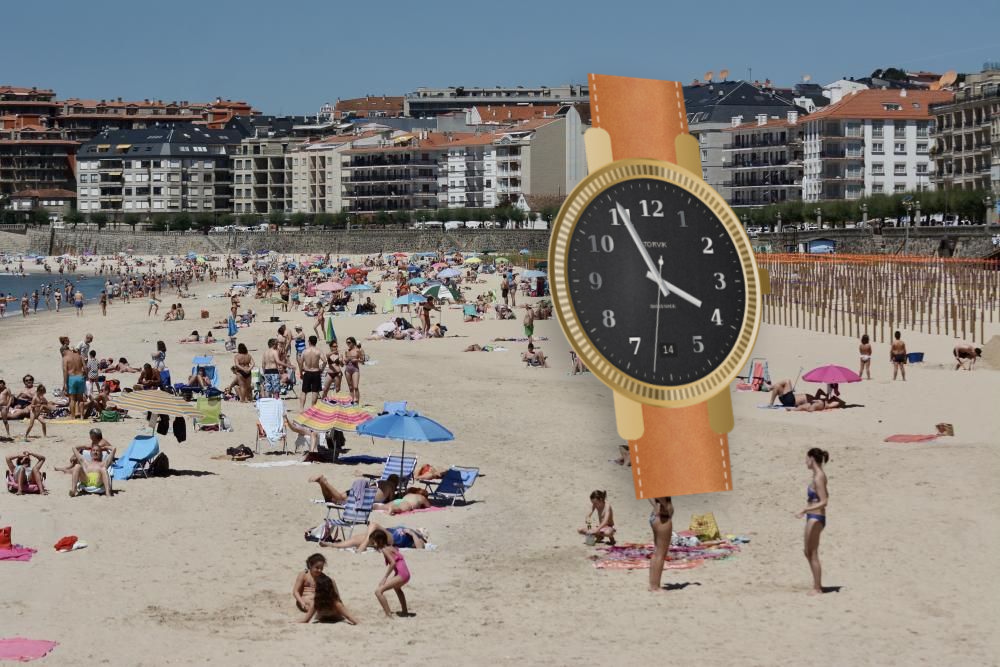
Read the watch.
3:55:32
